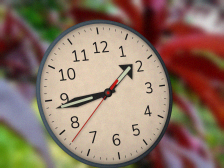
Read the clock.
1:43:38
